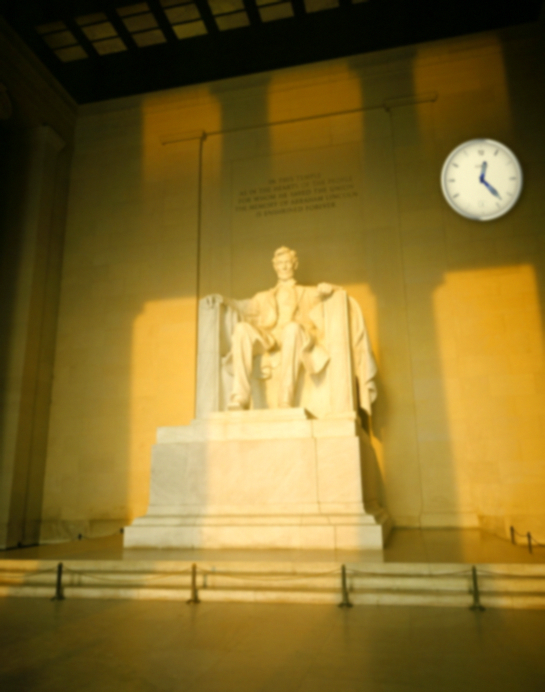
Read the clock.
12:23
